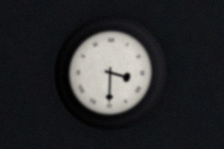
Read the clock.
3:30
